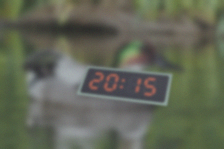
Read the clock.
20:15
